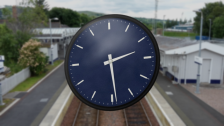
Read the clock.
2:29
